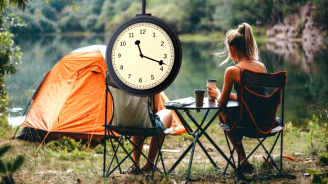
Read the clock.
11:18
